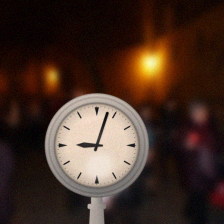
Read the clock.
9:03
